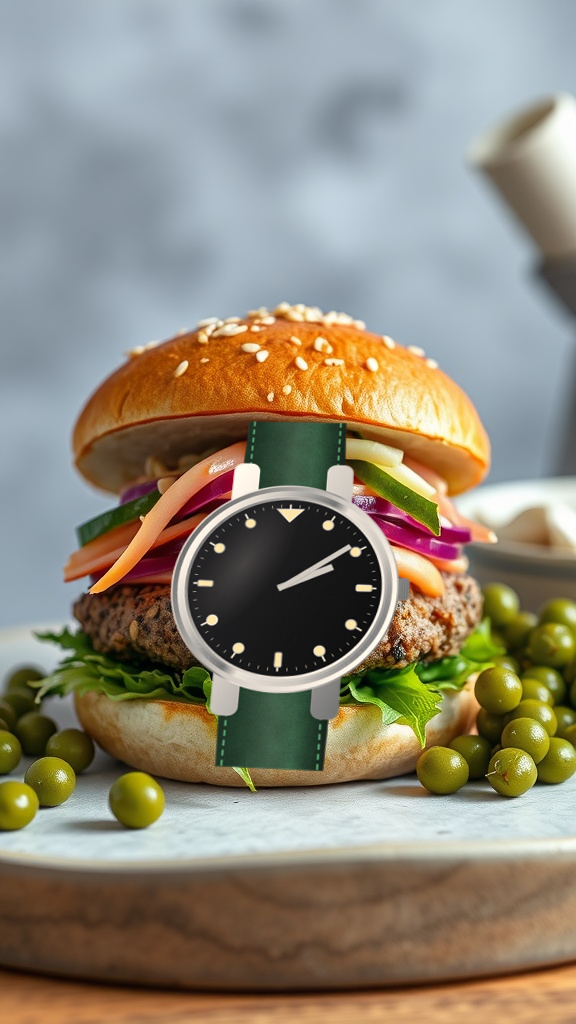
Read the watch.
2:09
